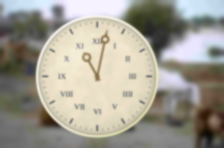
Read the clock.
11:02
